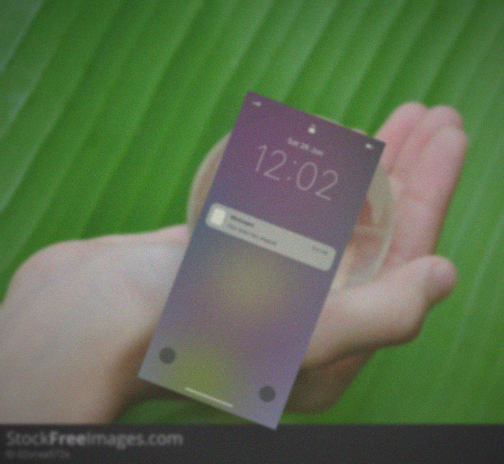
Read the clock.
12:02
